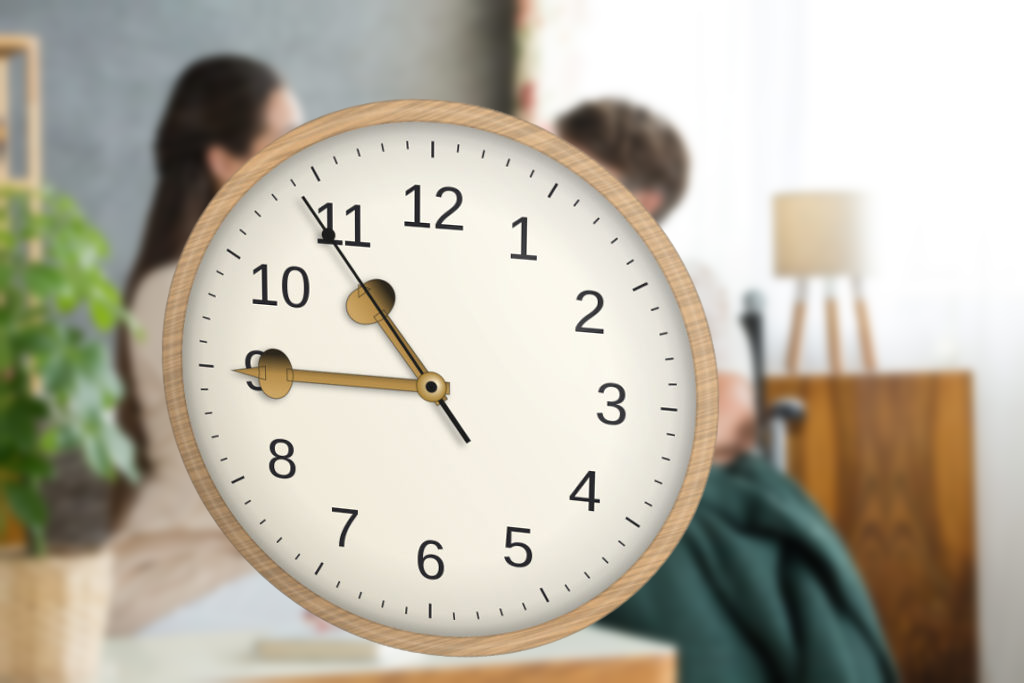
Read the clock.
10:44:54
